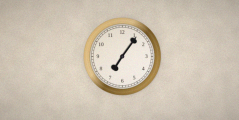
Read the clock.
7:06
